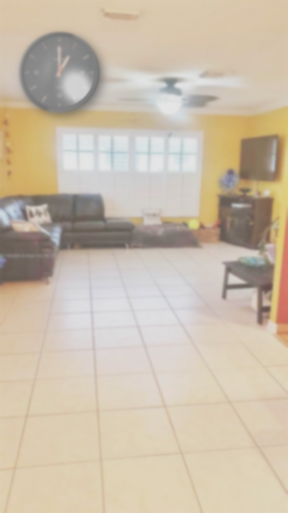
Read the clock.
1:00
